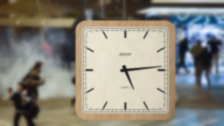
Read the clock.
5:14
